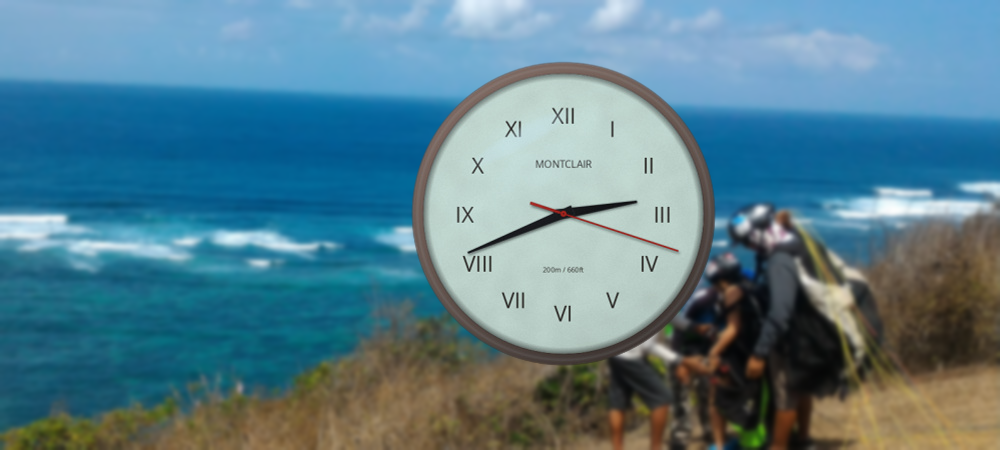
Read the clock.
2:41:18
